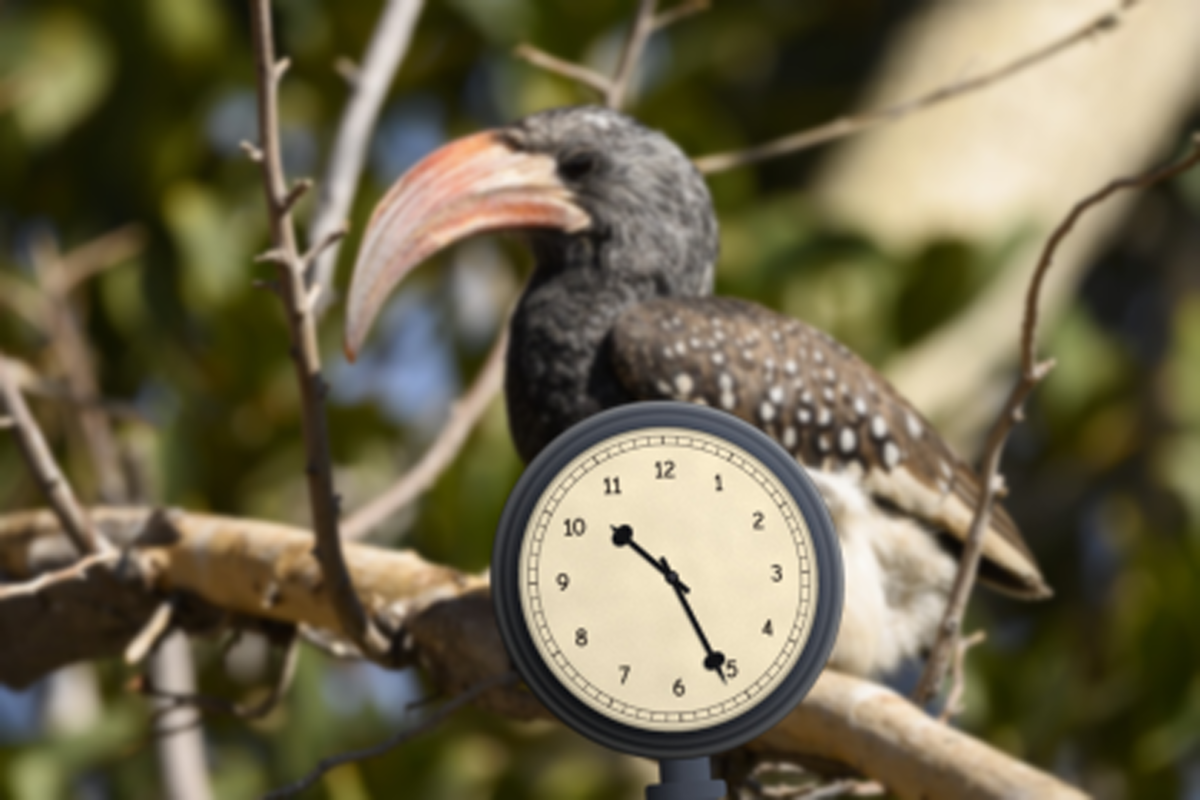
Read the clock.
10:26
